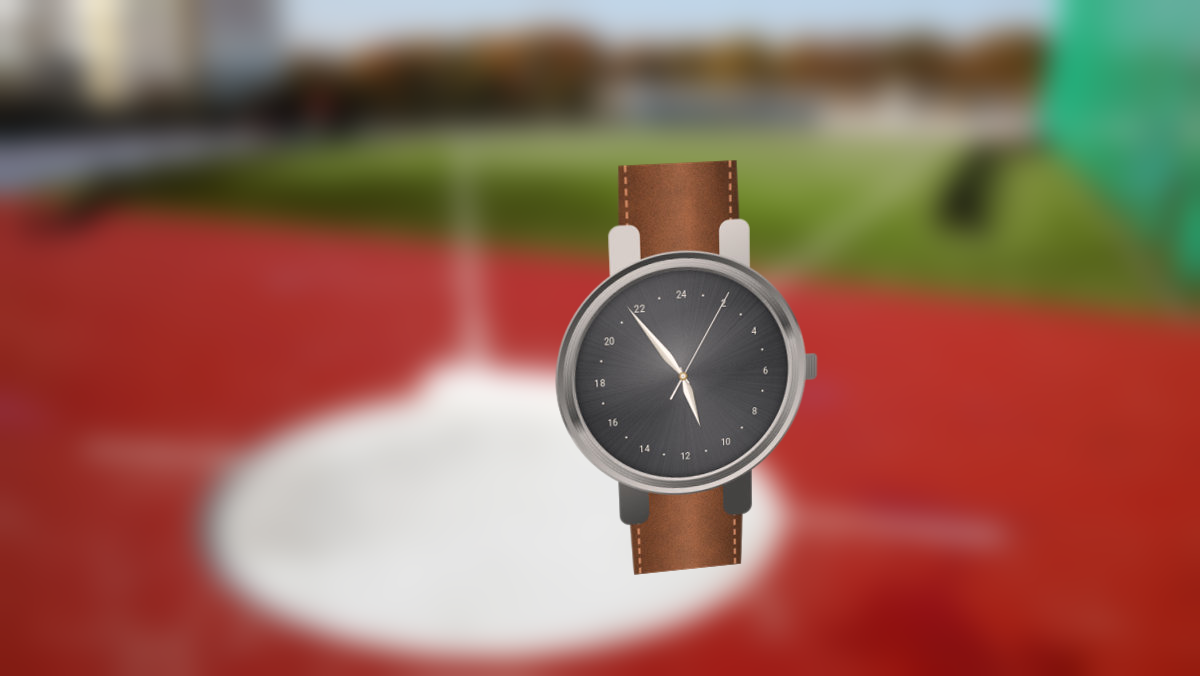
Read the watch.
10:54:05
